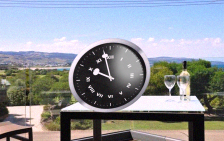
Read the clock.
9:58
